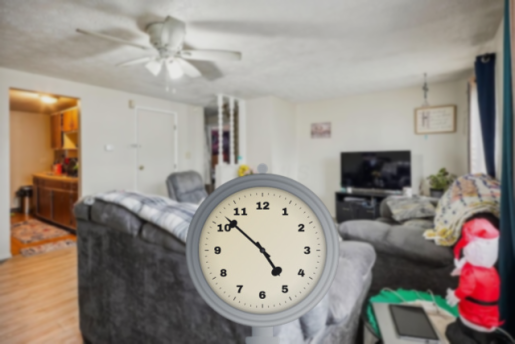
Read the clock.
4:52
